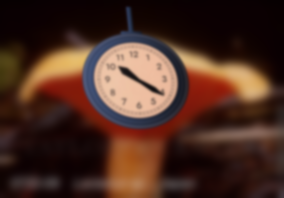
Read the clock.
10:21
